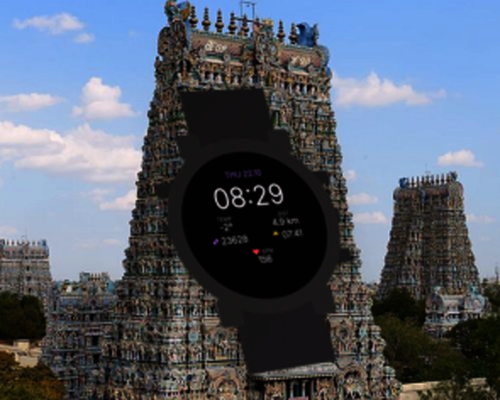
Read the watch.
8:29
